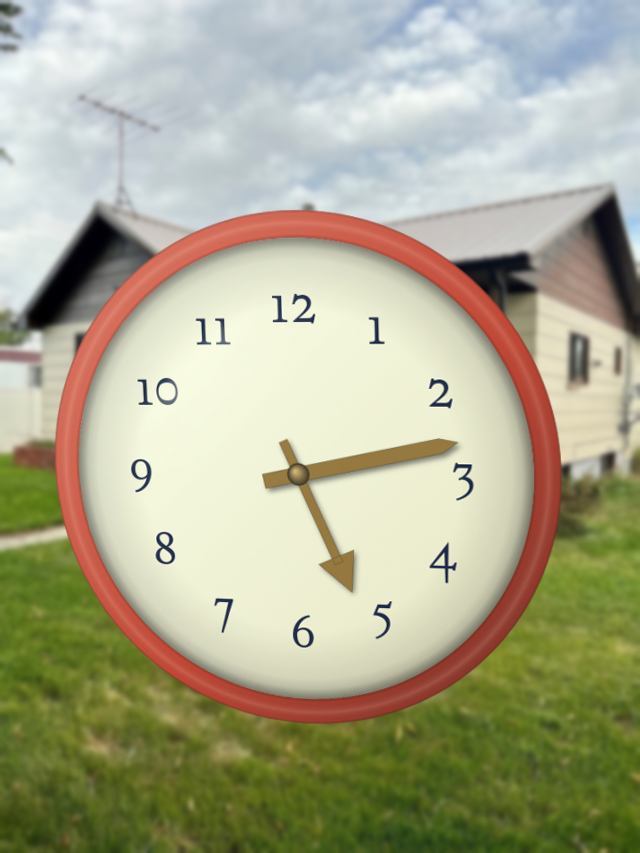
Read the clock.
5:13
